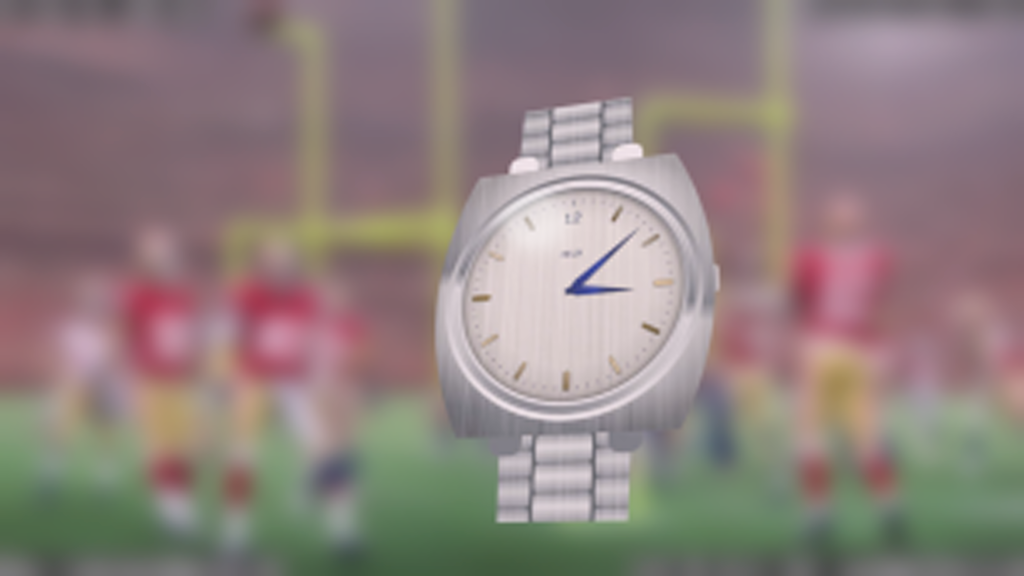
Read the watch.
3:08
